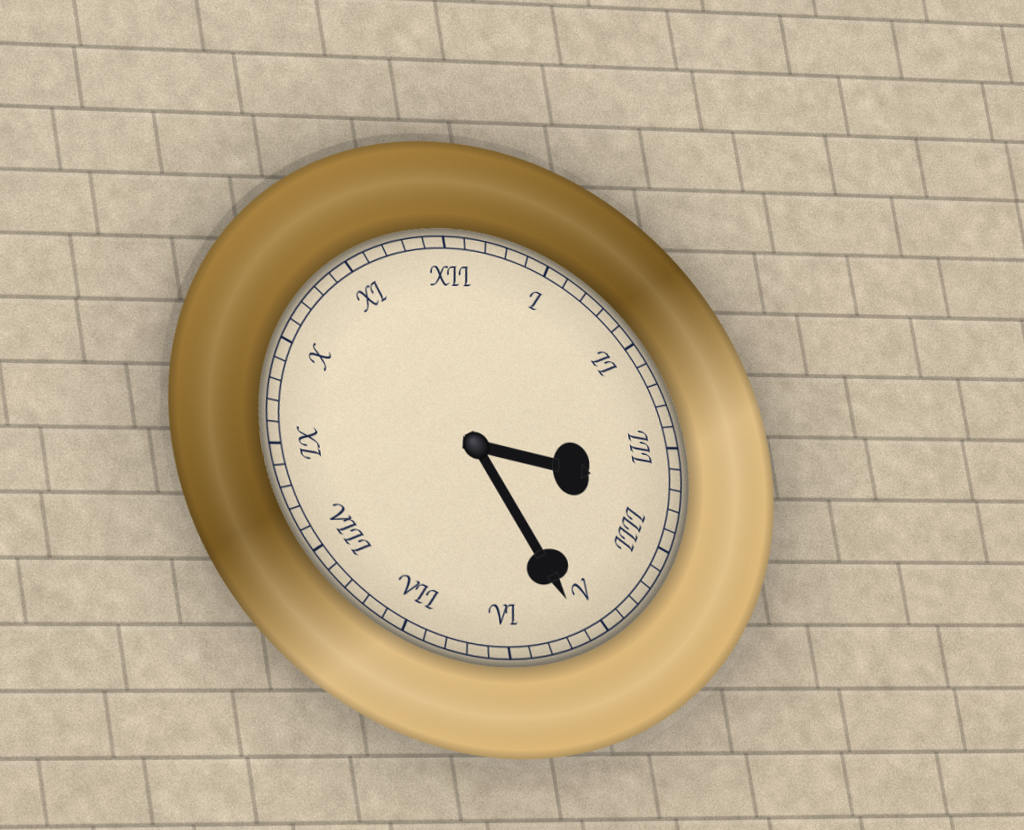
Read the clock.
3:26
